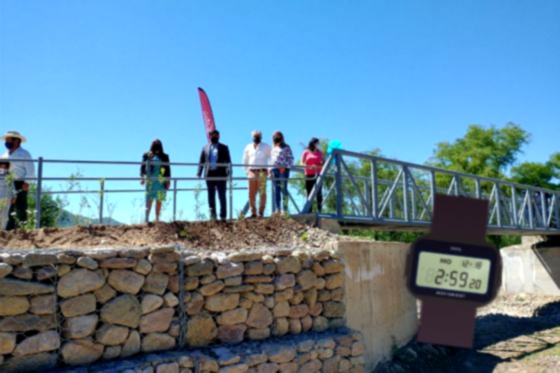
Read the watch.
2:59
